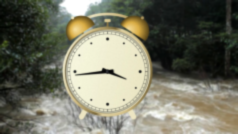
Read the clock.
3:44
